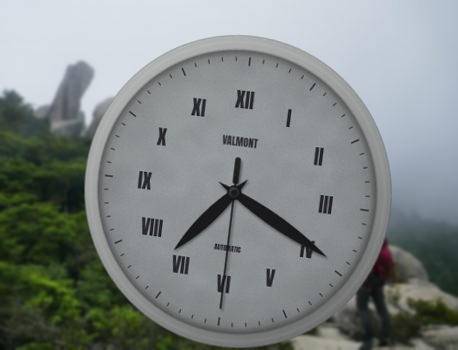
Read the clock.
7:19:30
